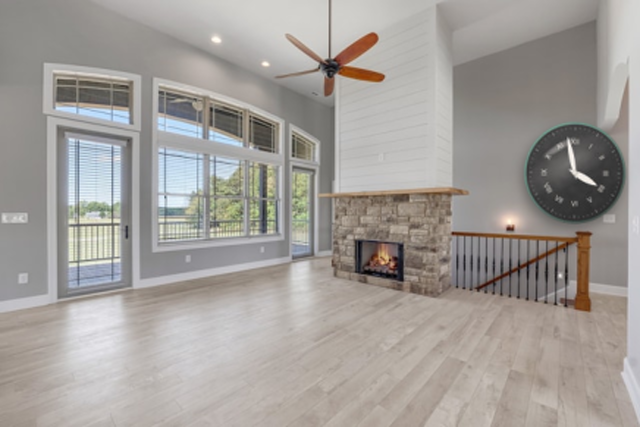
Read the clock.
3:58
